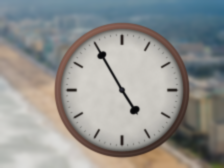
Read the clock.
4:55
